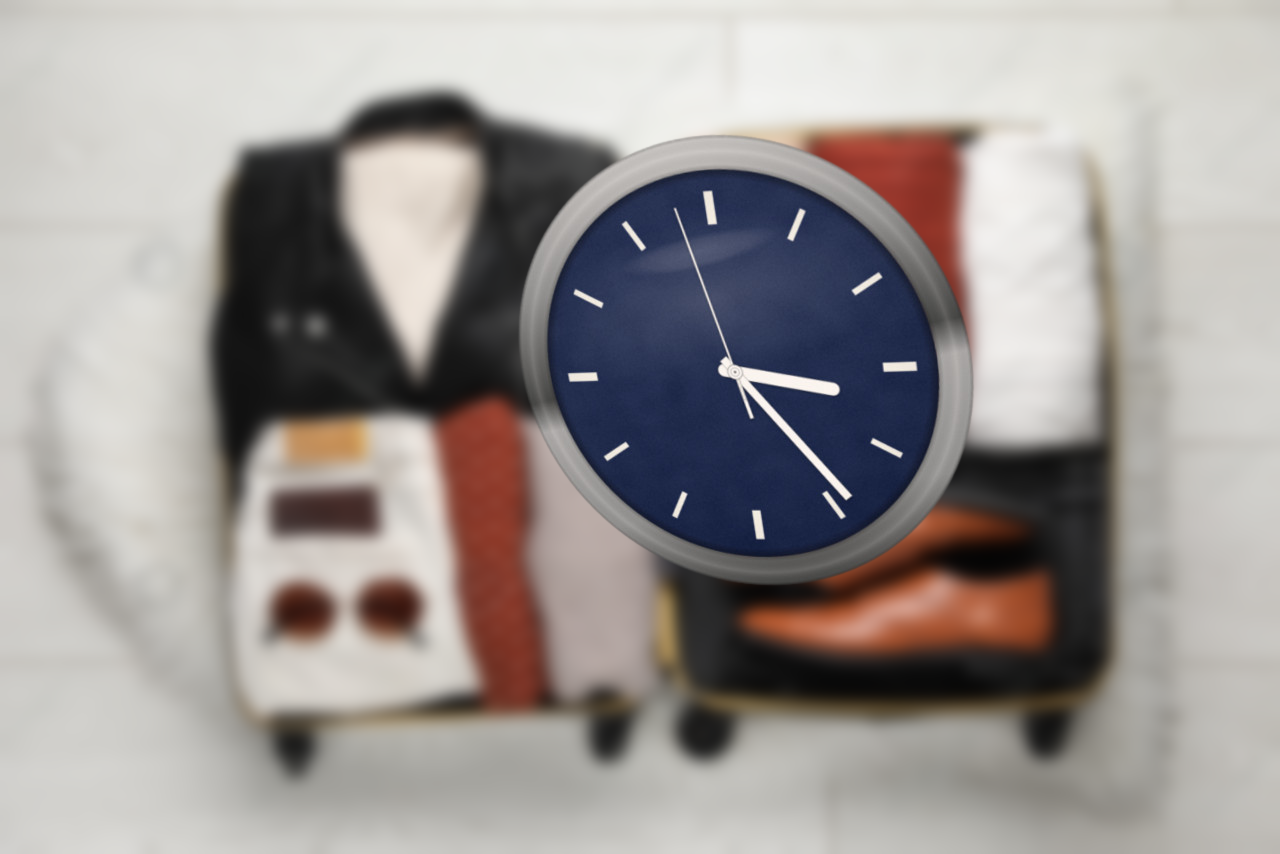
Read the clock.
3:23:58
